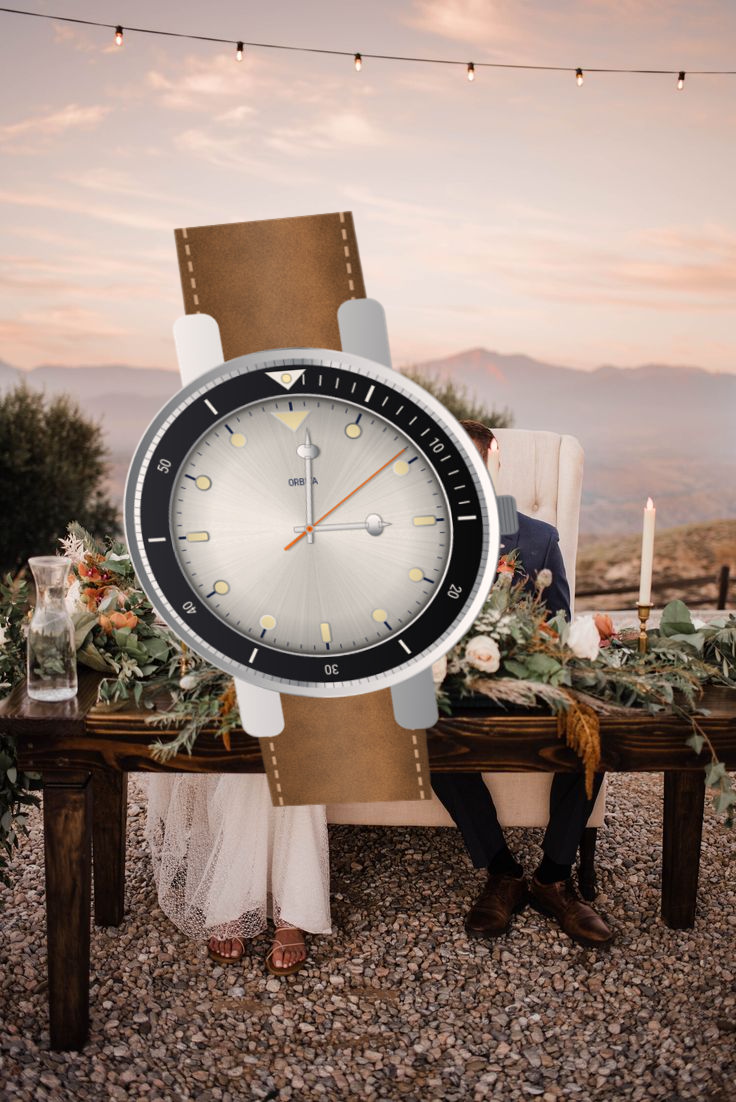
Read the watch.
3:01:09
